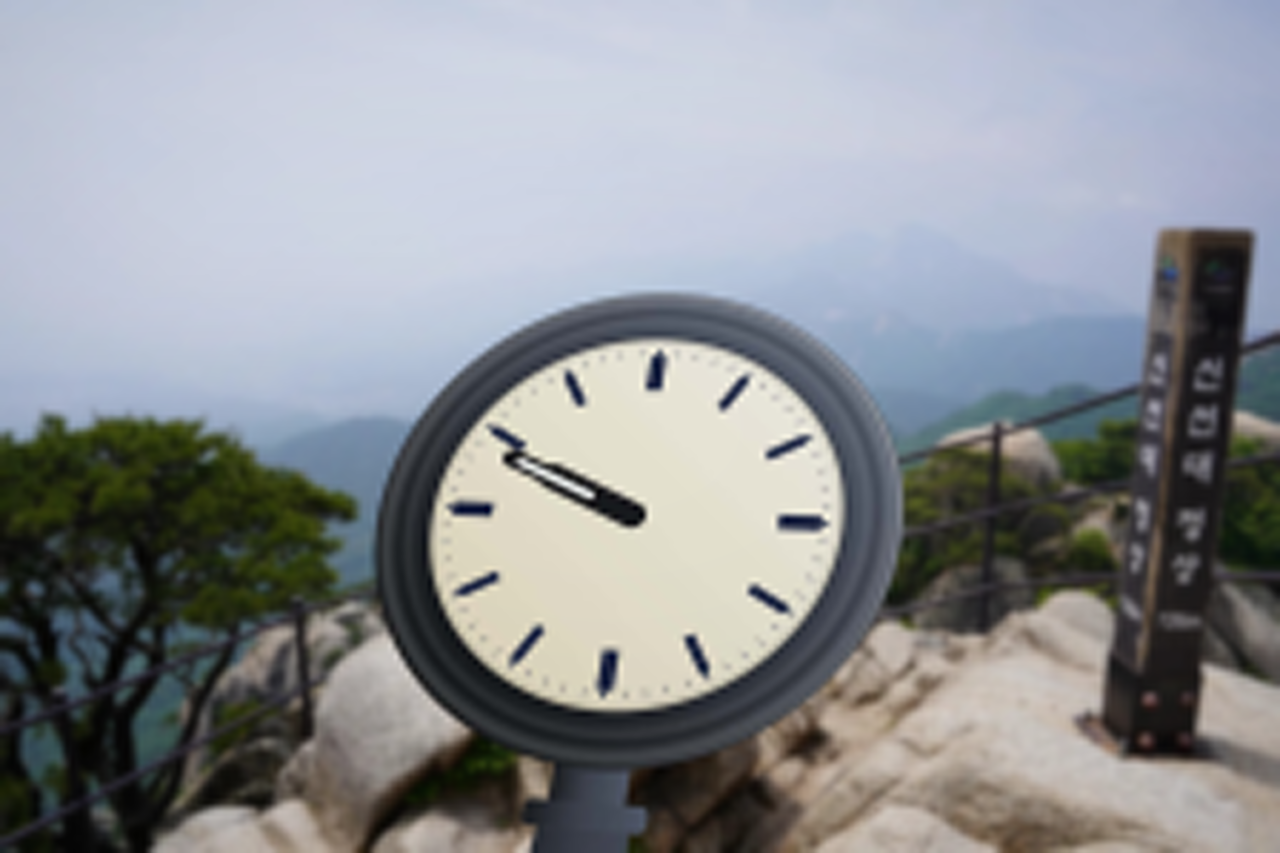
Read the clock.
9:49
